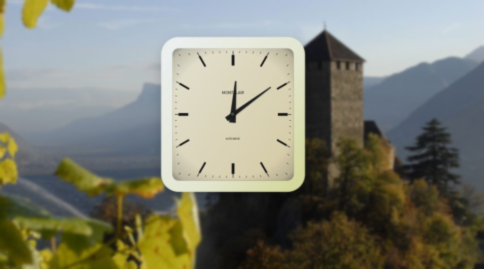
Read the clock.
12:09
